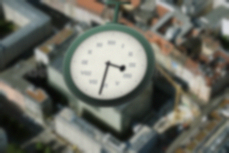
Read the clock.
3:31
